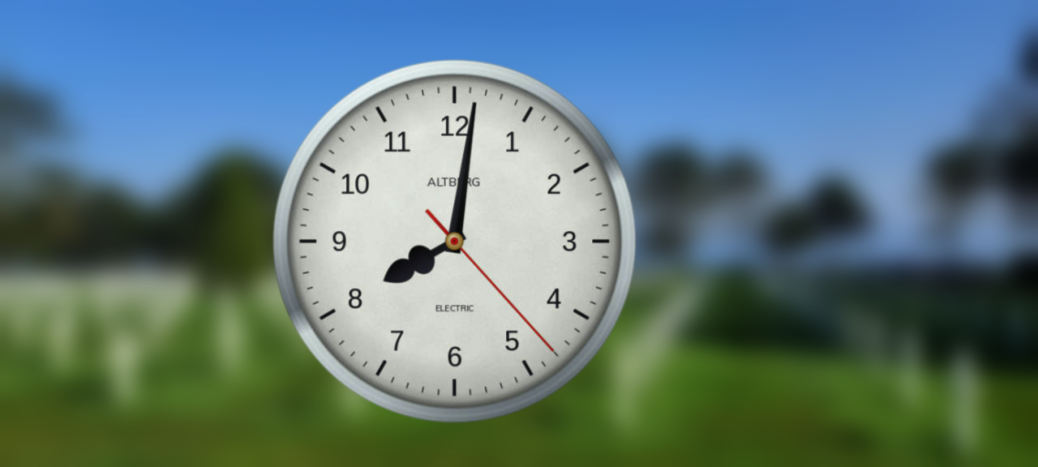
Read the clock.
8:01:23
